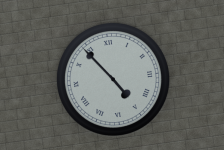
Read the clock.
4:54
